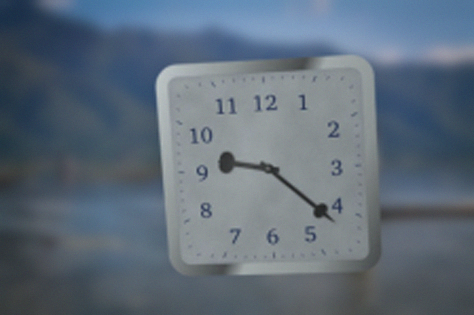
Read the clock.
9:22
